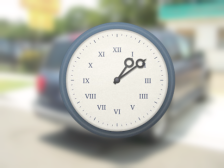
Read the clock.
1:09
